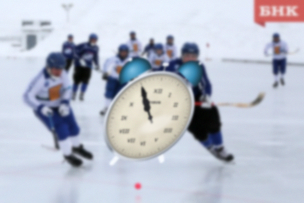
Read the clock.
10:55
